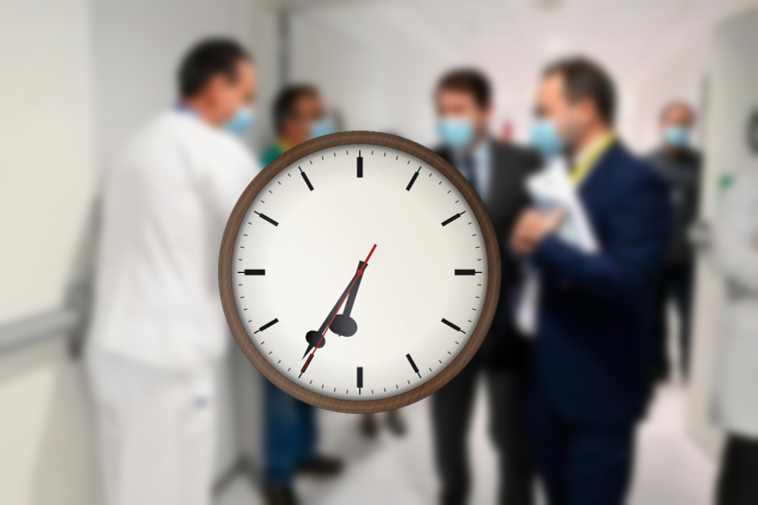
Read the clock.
6:35:35
